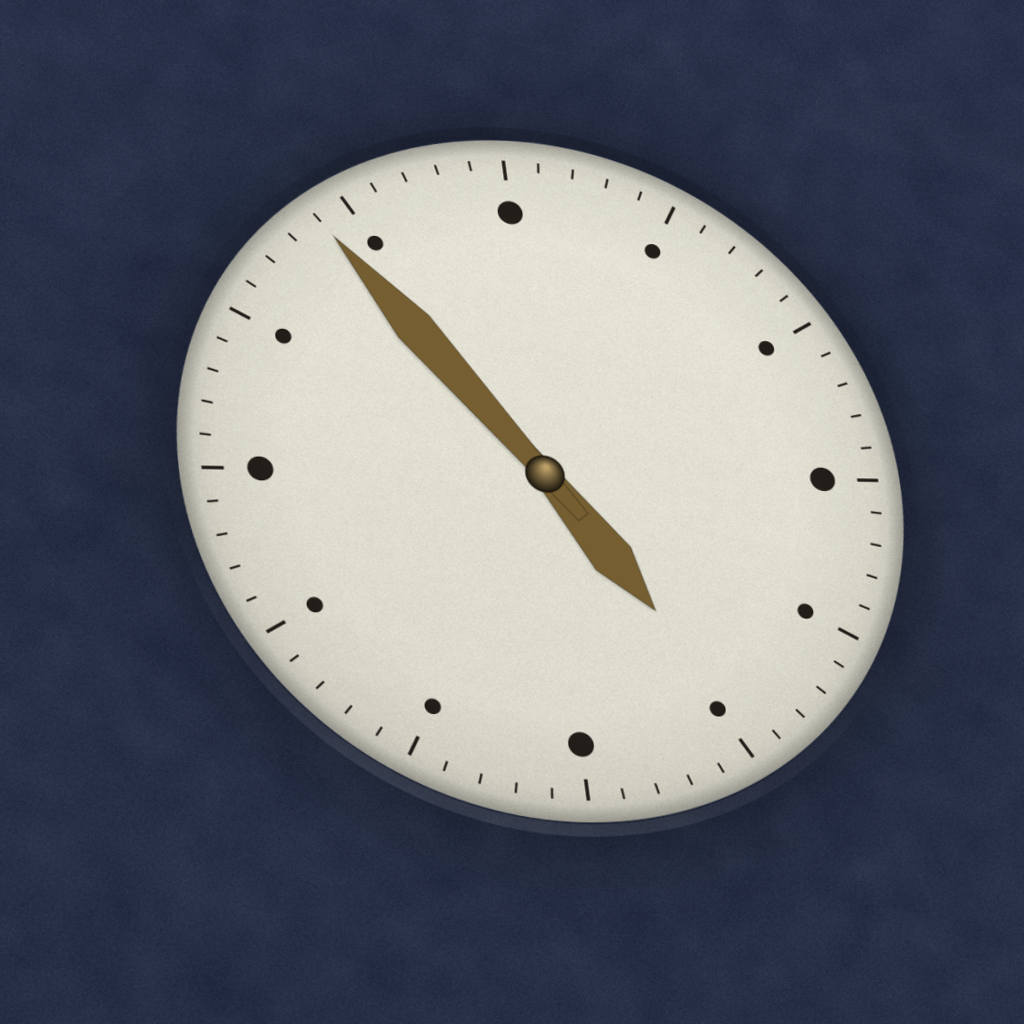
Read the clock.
4:54
